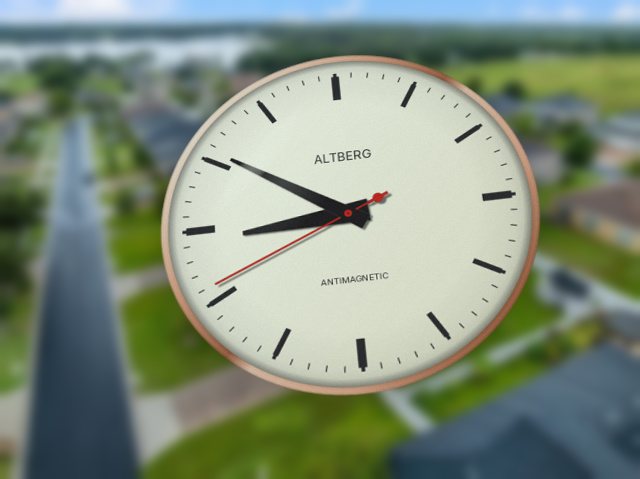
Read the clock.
8:50:41
